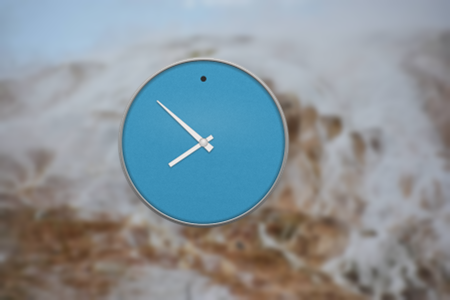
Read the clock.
7:52
